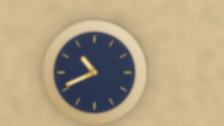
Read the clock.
10:41
